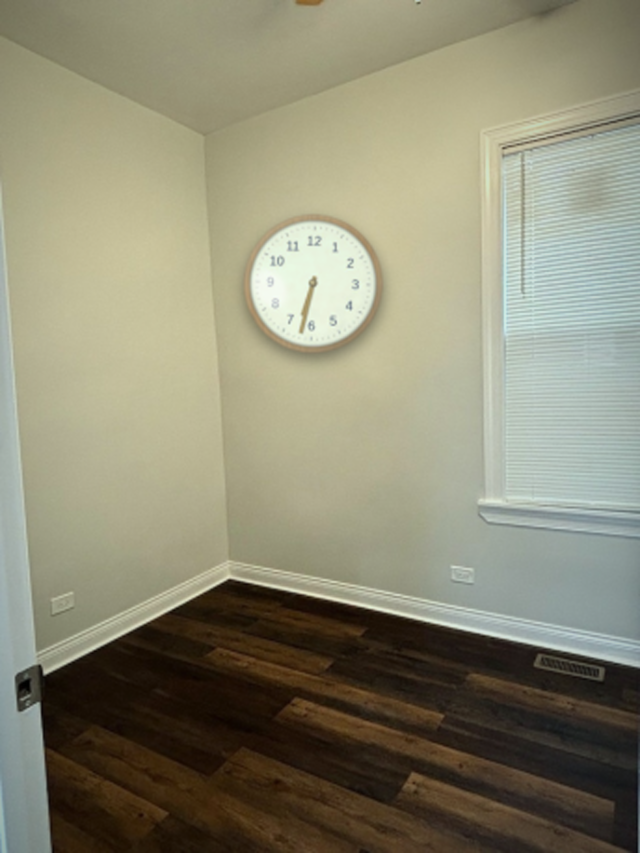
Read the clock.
6:32
